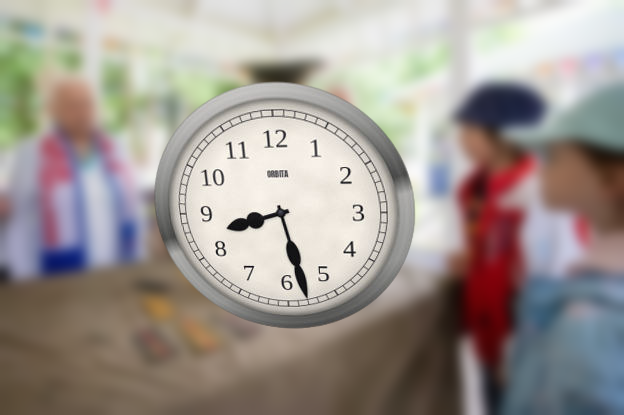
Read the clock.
8:28
